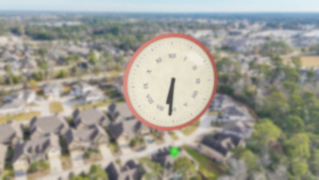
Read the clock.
6:31
